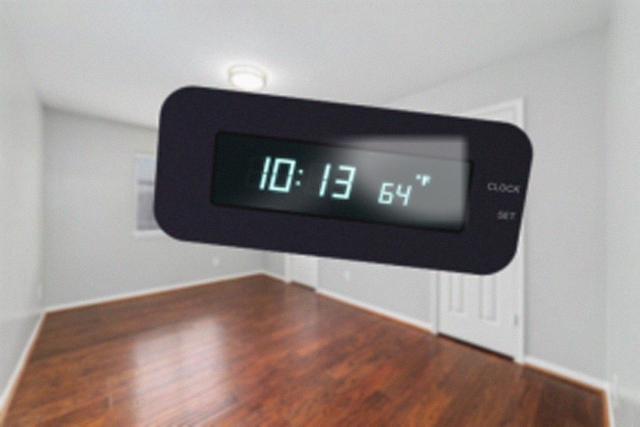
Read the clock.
10:13
